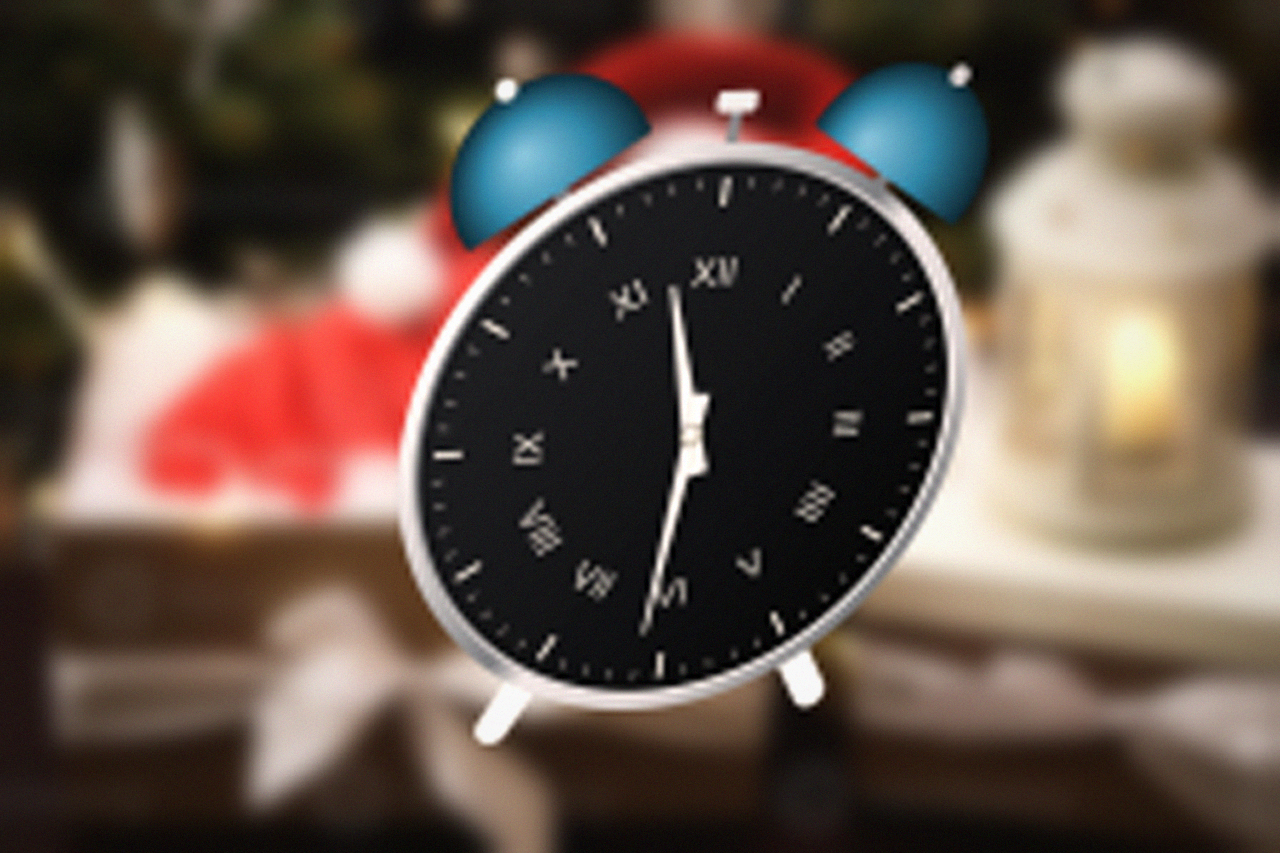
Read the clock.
11:31
